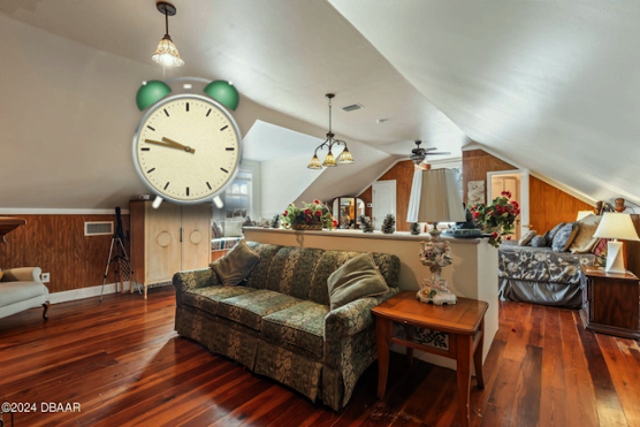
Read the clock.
9:47
